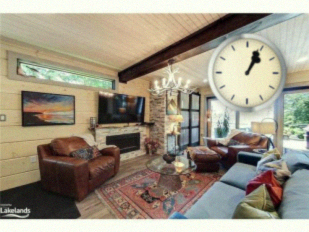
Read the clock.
1:04
